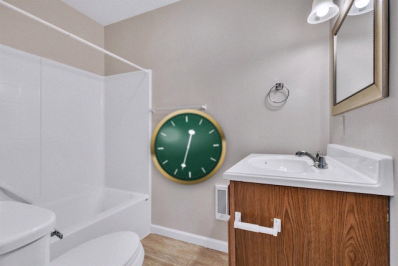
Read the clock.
12:33
